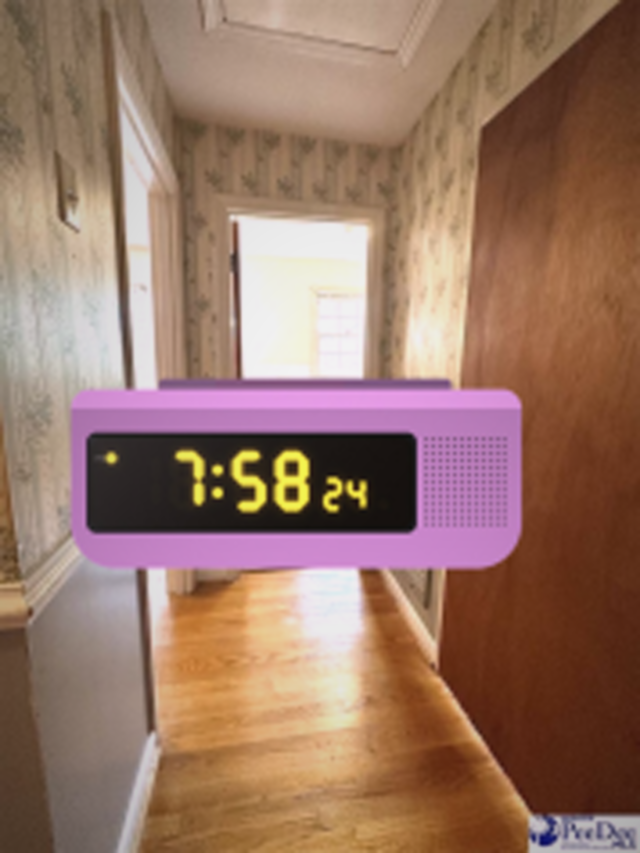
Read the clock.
7:58:24
